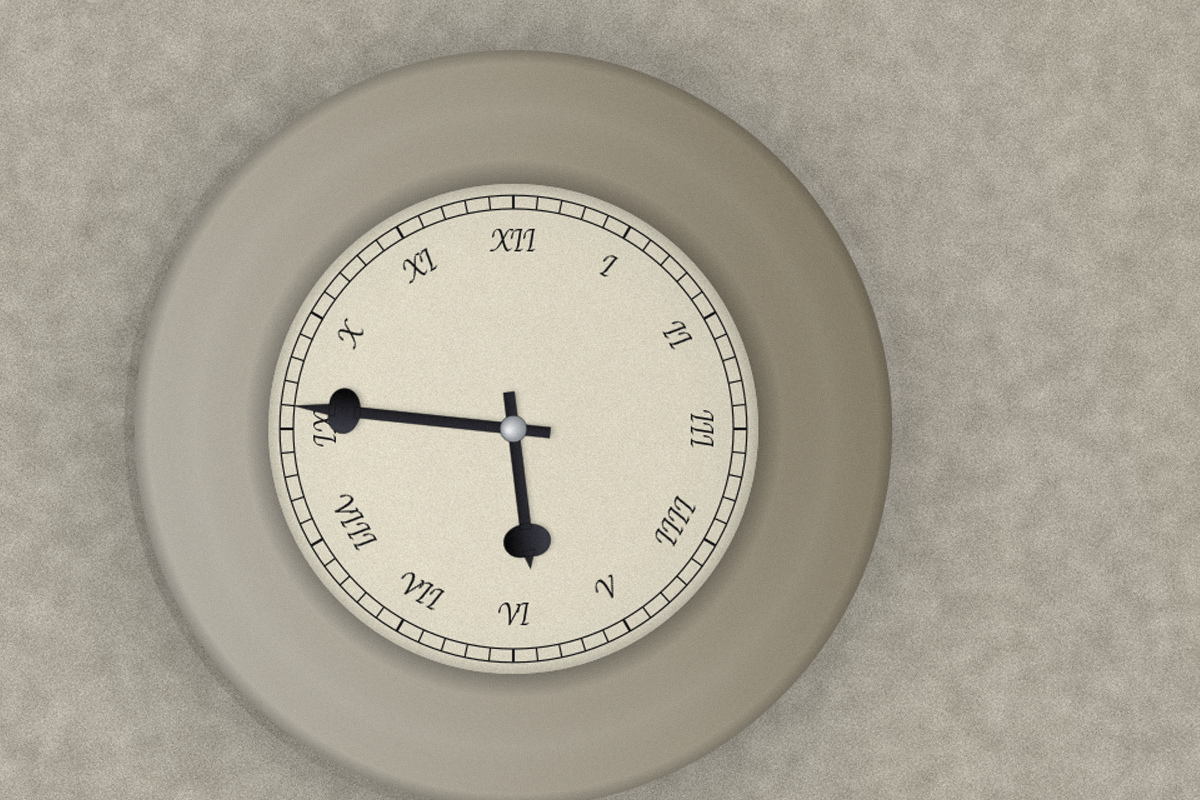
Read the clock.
5:46
